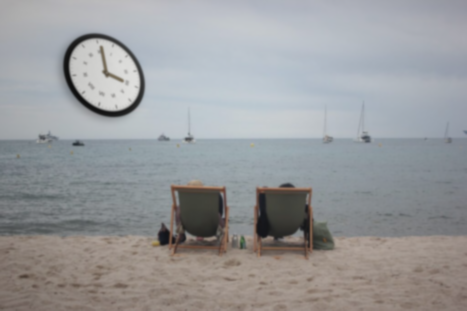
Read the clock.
4:01
